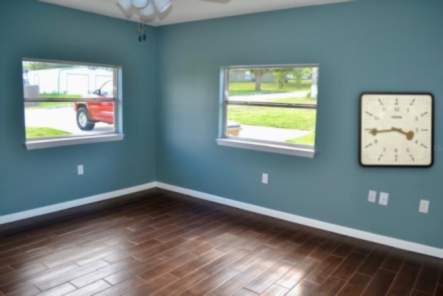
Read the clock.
3:44
